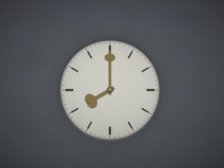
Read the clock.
8:00
